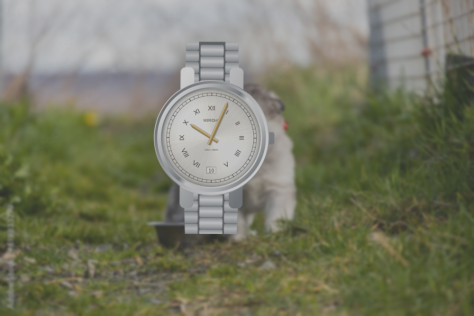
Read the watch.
10:04
